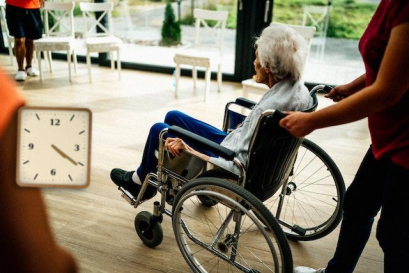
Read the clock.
4:21
